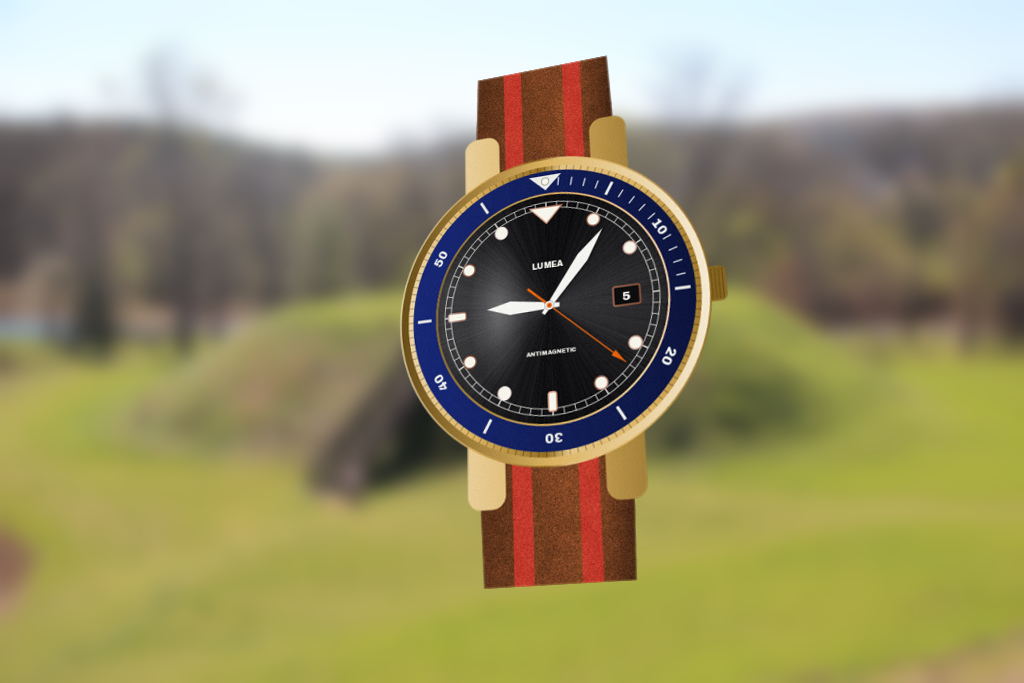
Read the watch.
9:06:22
